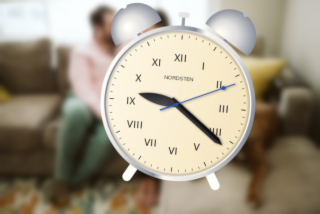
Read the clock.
9:21:11
